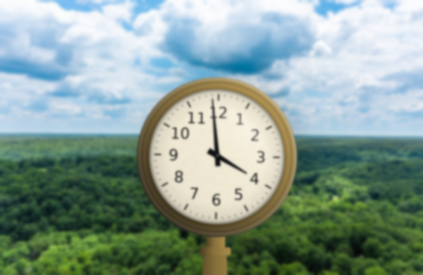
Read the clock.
3:59
